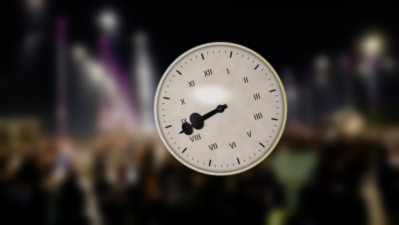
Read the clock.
8:43
